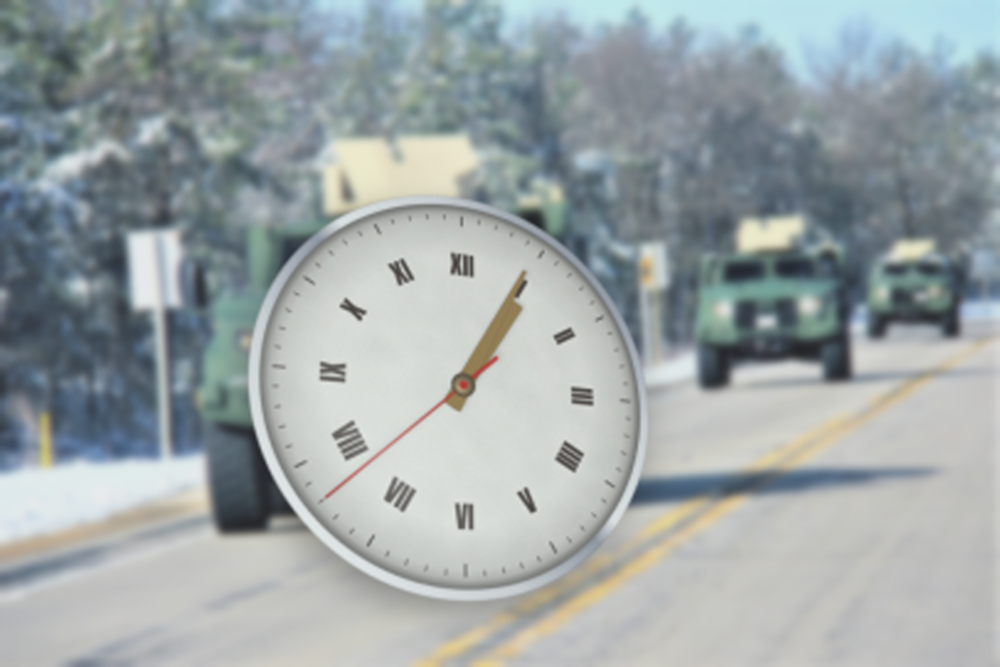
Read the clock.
1:04:38
